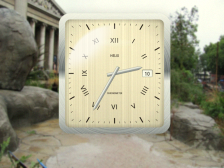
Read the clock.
2:35
